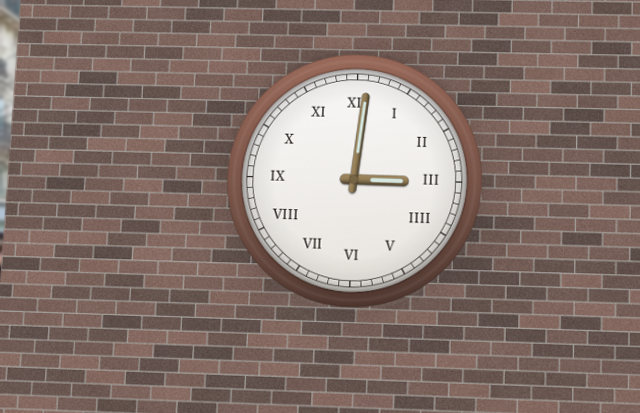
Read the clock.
3:01
